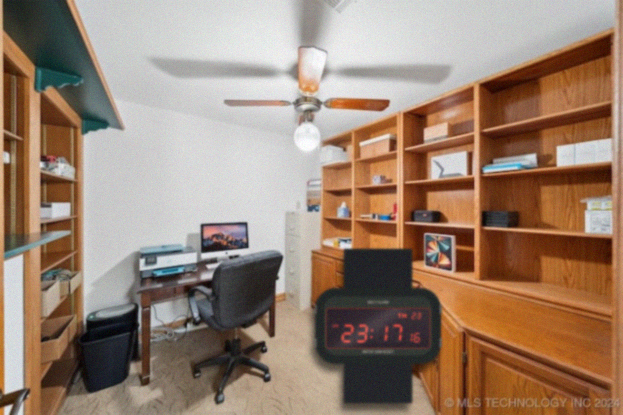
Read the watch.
23:17
